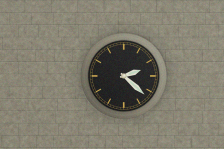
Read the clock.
2:22
